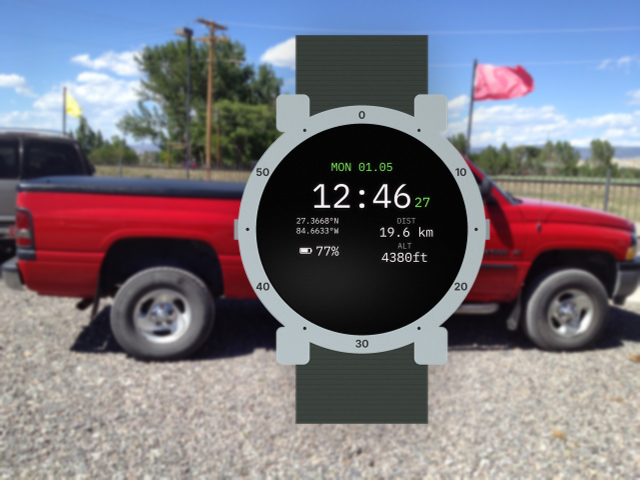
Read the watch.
12:46:27
